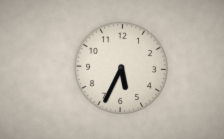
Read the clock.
5:34
